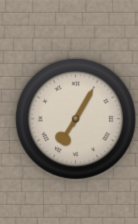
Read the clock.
7:05
